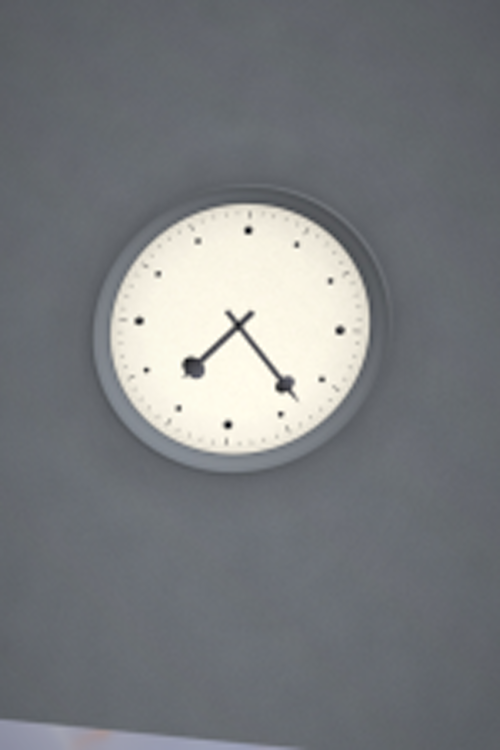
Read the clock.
7:23
